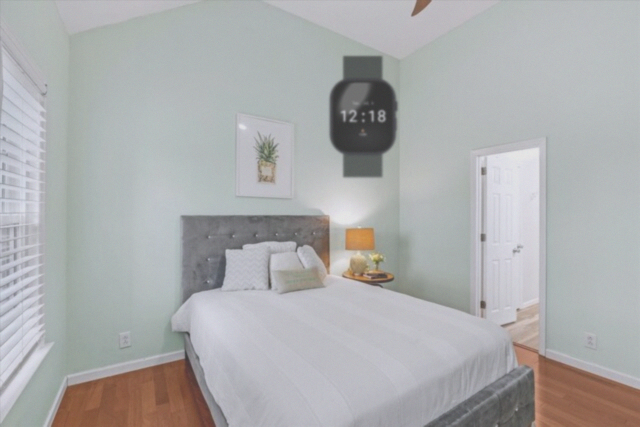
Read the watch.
12:18
